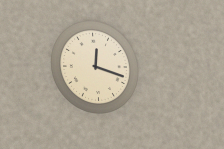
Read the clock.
12:18
